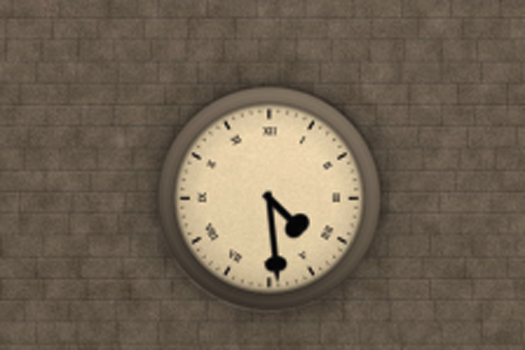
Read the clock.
4:29
